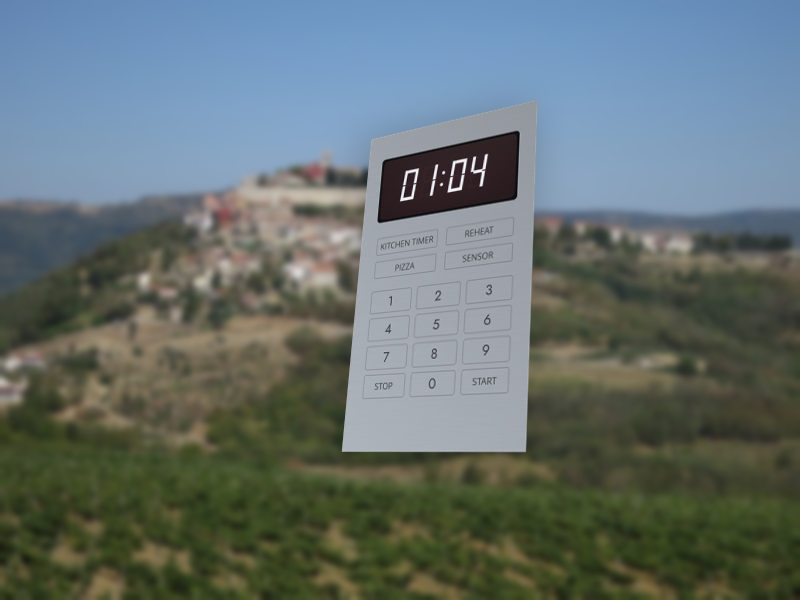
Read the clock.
1:04
